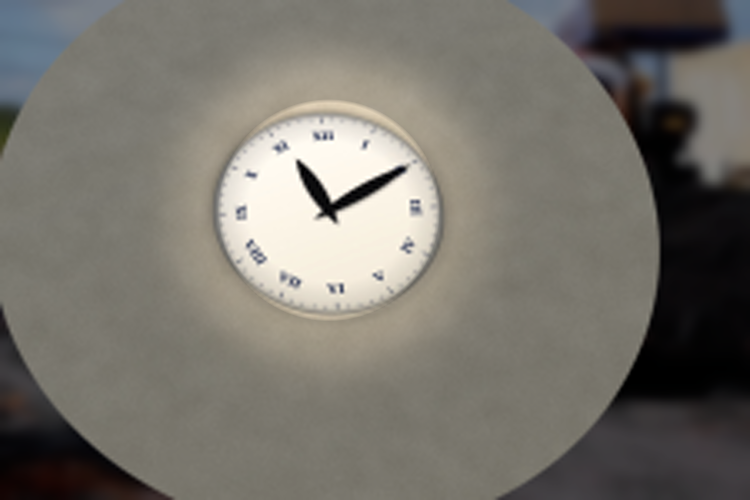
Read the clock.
11:10
